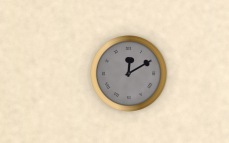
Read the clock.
12:10
